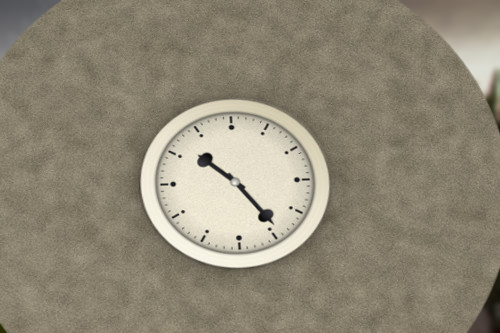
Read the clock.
10:24
